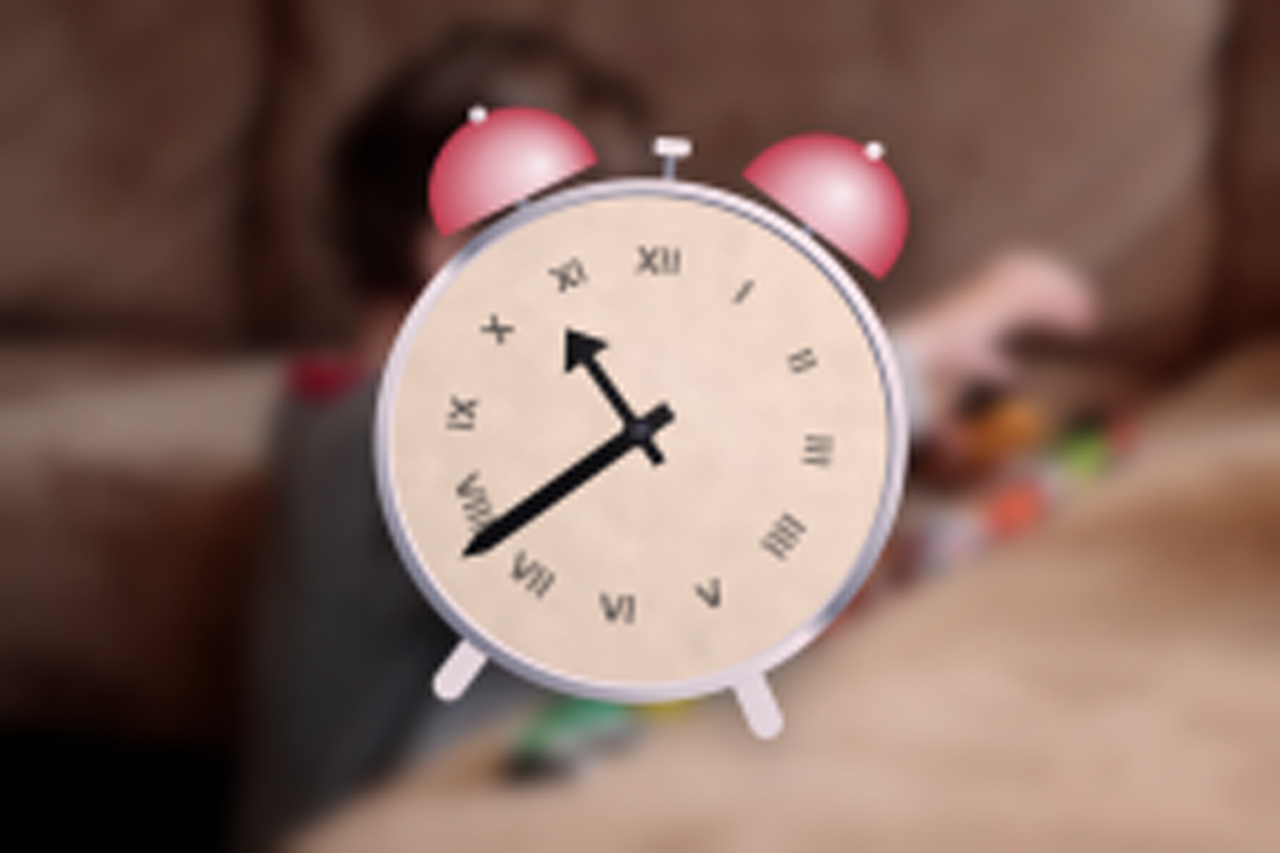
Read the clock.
10:38
